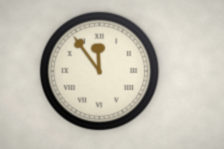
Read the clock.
11:54
